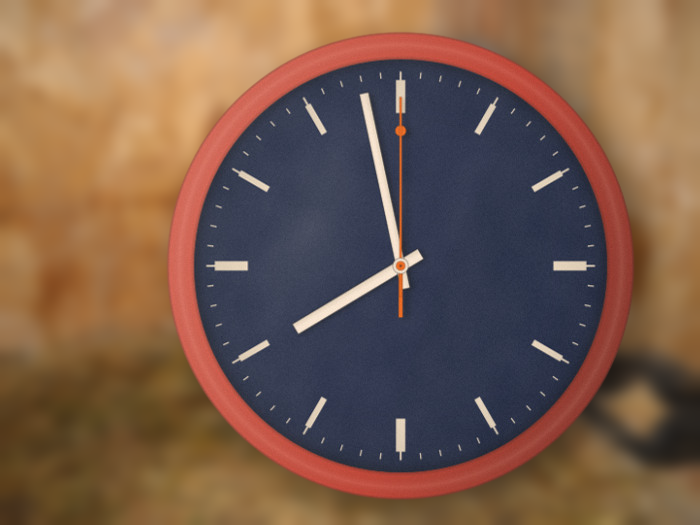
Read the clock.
7:58:00
